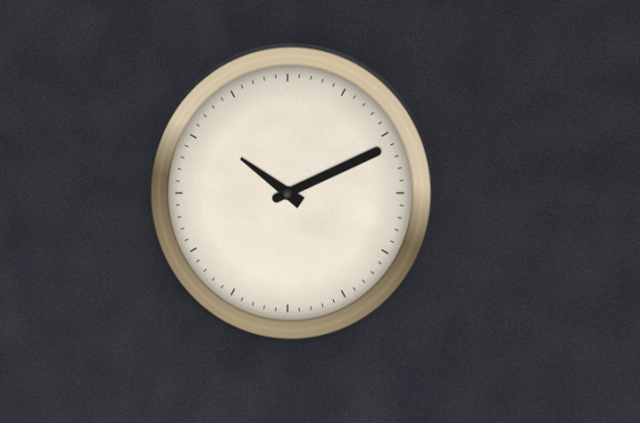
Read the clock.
10:11
